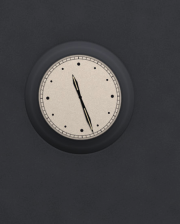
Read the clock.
11:27
